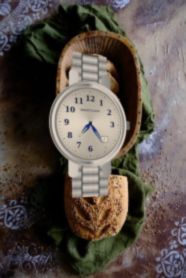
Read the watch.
7:24
